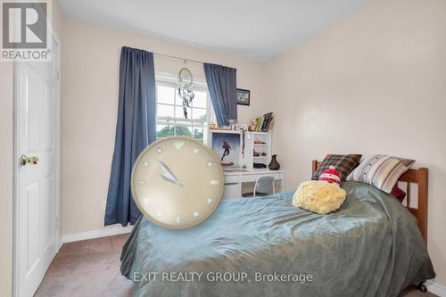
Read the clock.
9:53
